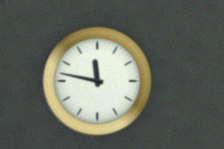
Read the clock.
11:47
